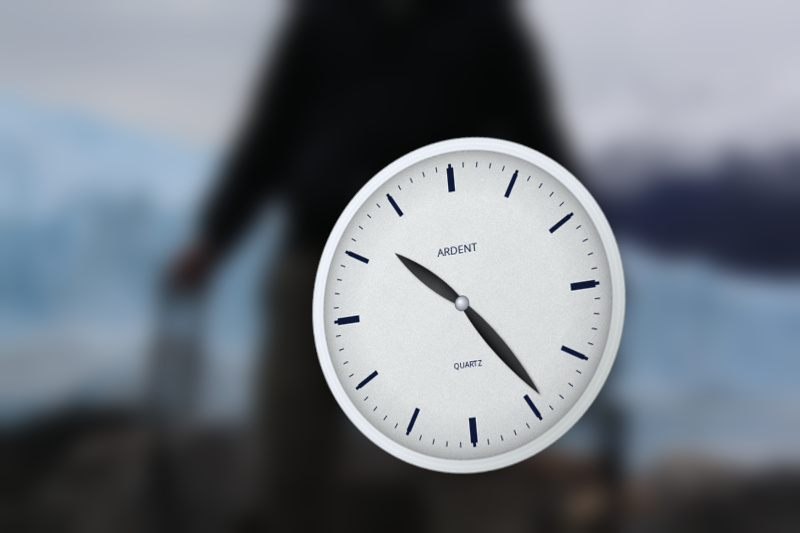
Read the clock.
10:24
